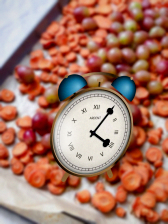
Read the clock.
4:06
